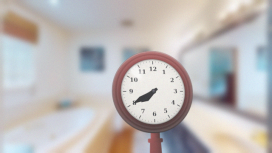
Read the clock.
7:40
